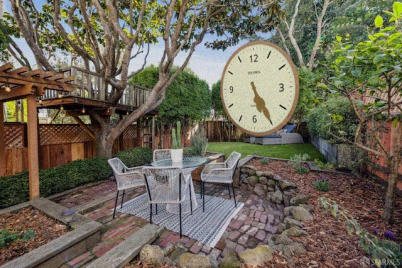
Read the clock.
5:25
